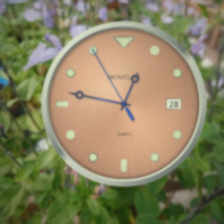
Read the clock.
12:46:55
